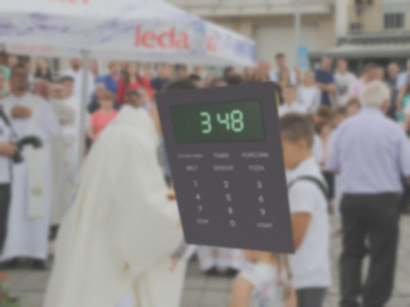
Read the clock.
3:48
